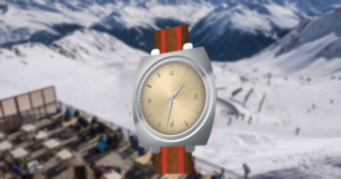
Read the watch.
1:32
